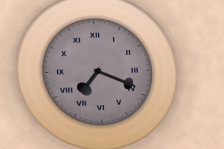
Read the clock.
7:19
